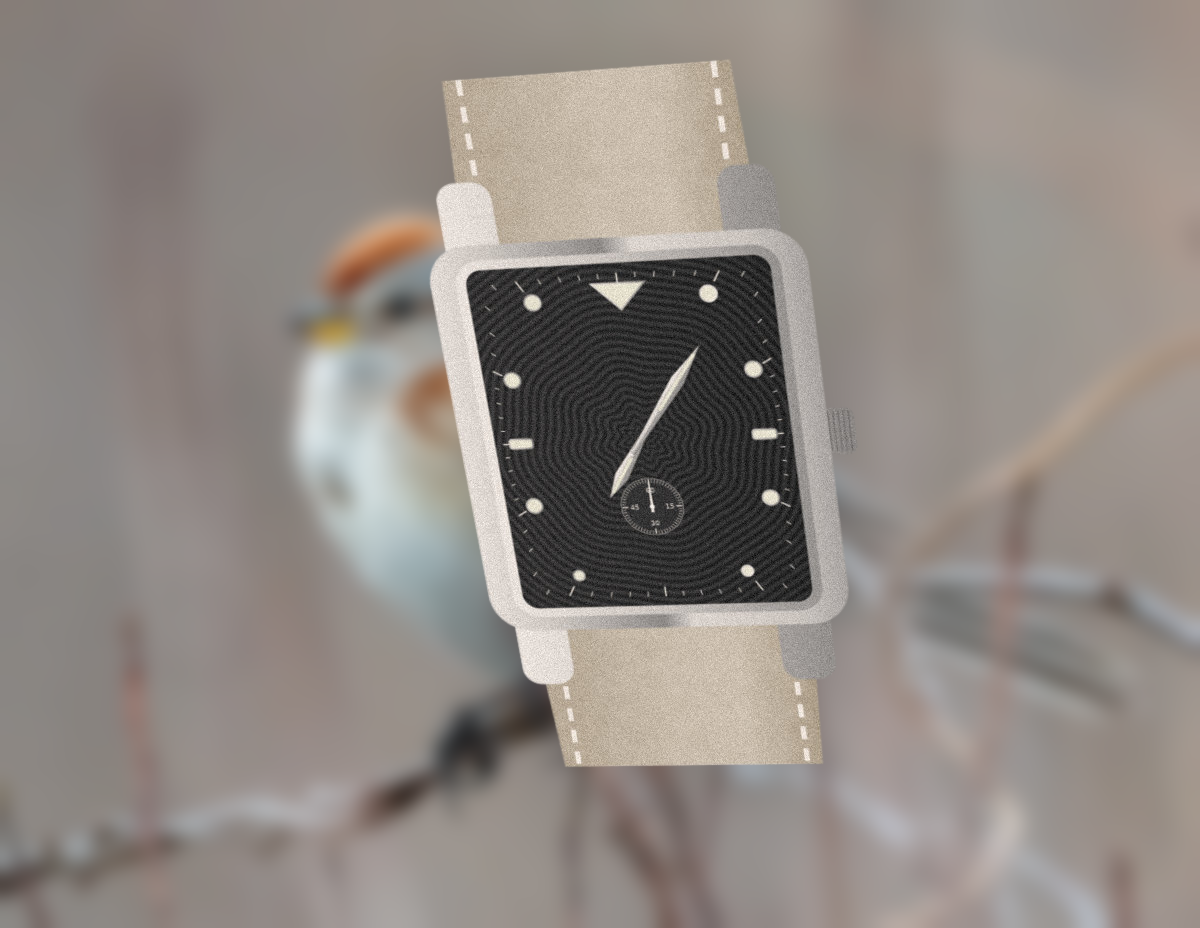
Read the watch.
7:06
